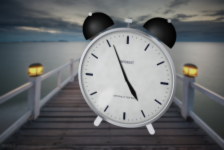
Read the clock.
4:56
